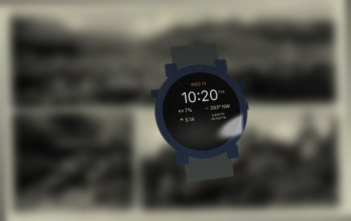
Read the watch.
10:20
